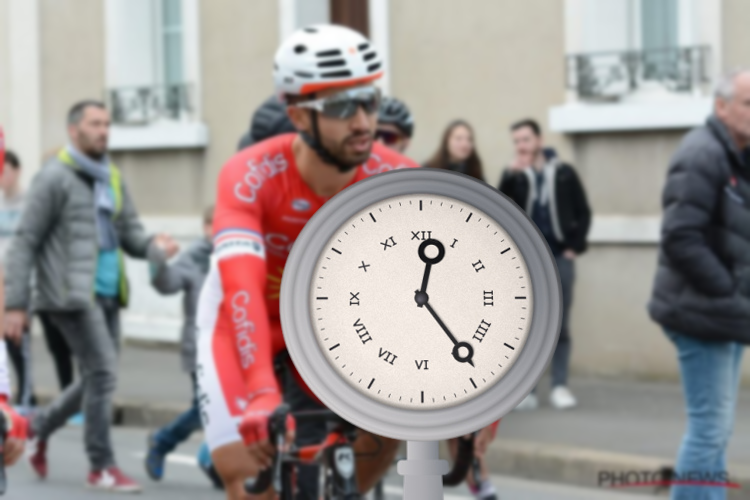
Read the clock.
12:24
